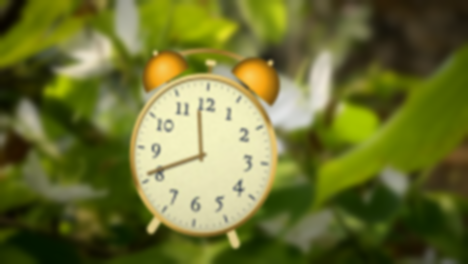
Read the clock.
11:41
